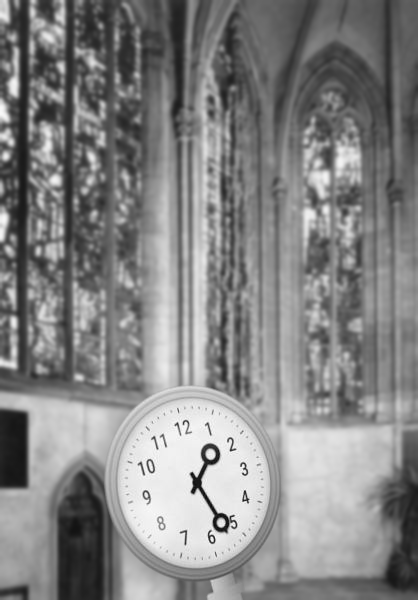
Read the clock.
1:27
